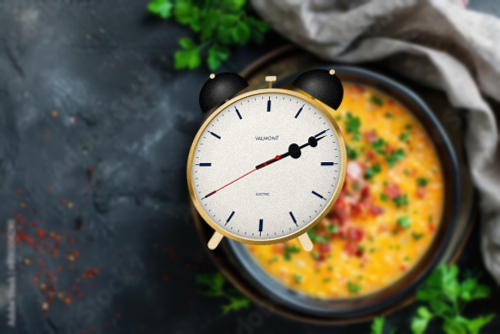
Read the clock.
2:10:40
